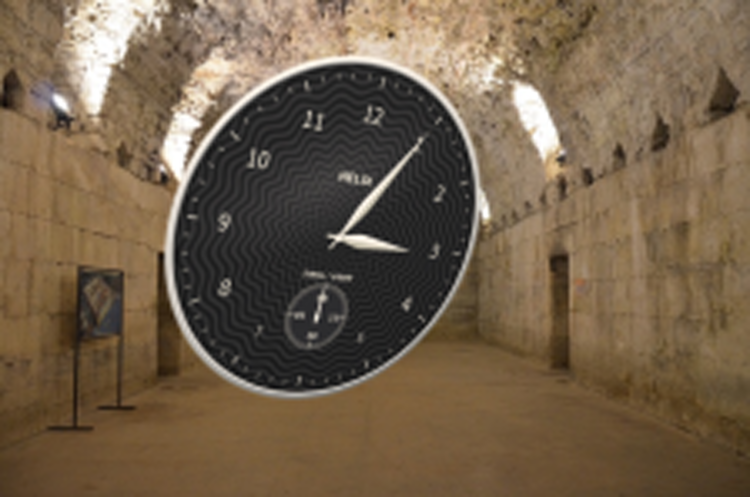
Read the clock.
3:05
